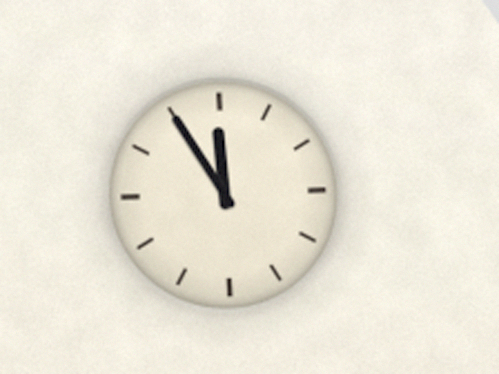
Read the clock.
11:55
